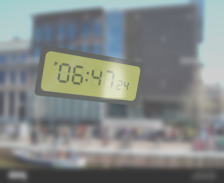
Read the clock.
6:47:24
